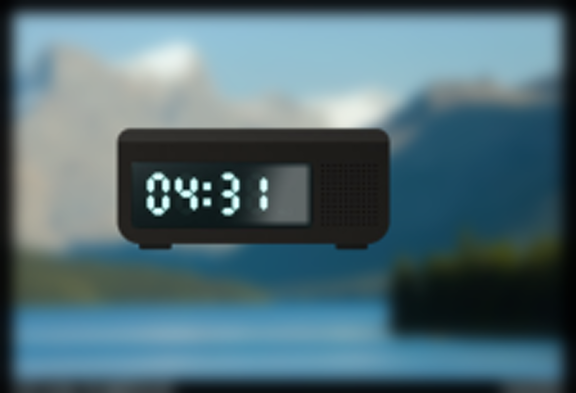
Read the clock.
4:31
